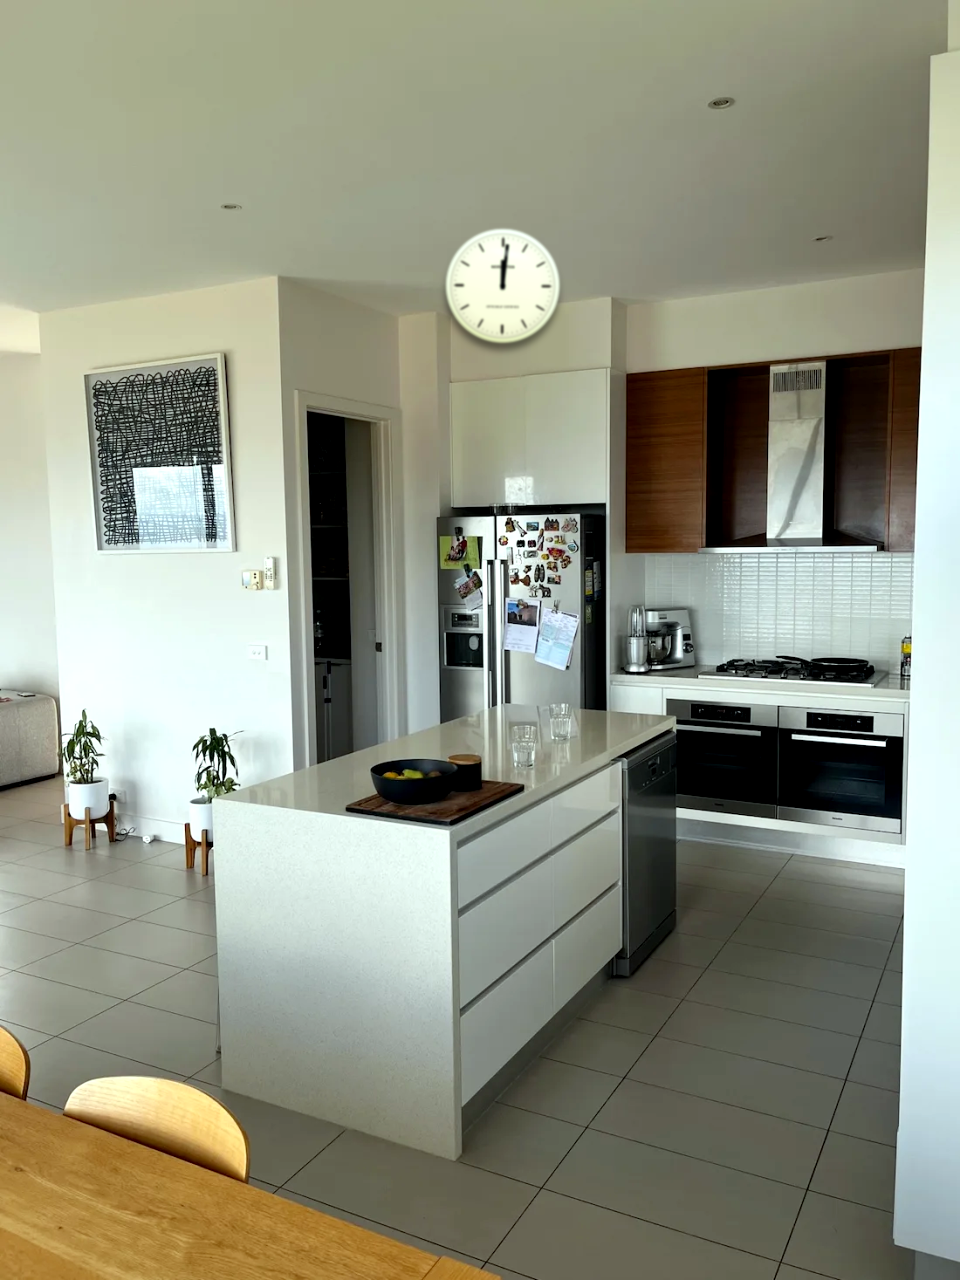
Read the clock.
12:01
